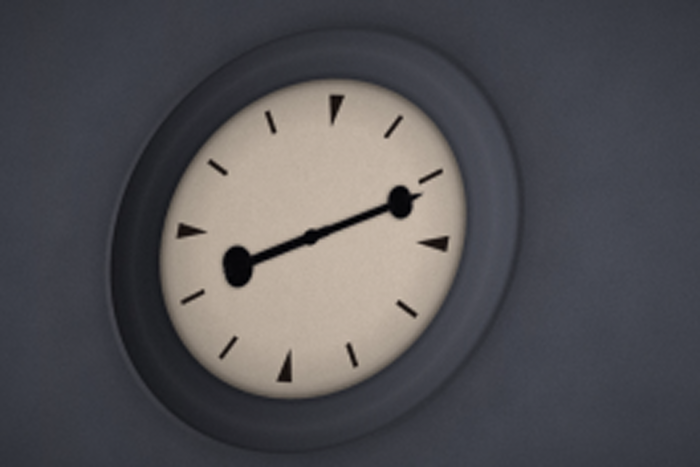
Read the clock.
8:11
